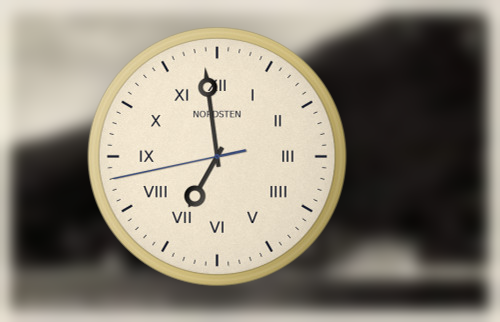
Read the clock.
6:58:43
